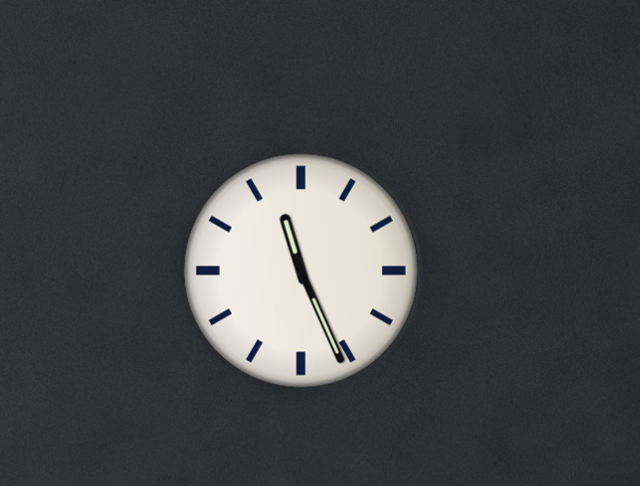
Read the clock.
11:26
